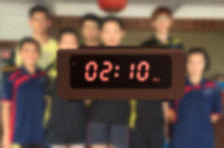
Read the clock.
2:10
